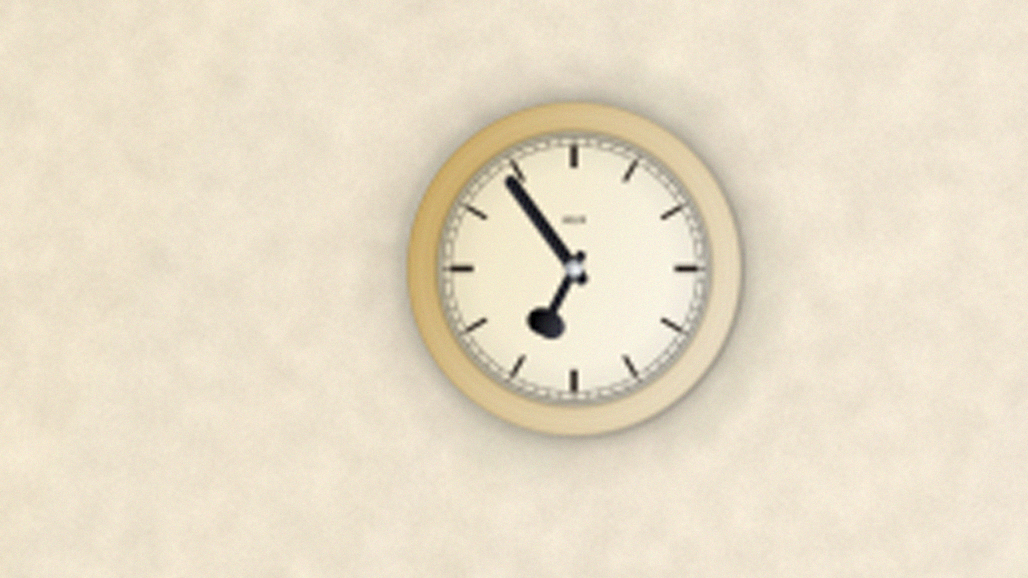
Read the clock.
6:54
